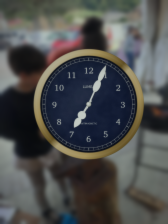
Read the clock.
7:04
